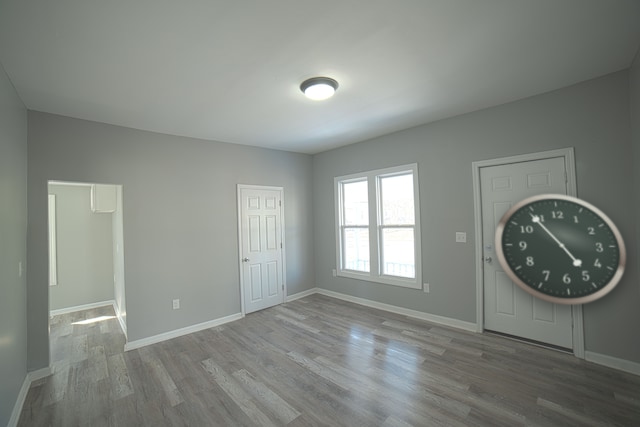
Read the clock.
4:54
